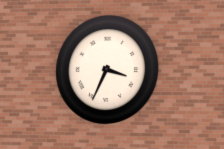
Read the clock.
3:34
